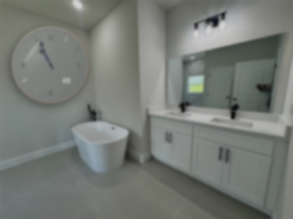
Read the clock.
10:56
